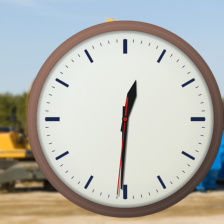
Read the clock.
12:30:31
